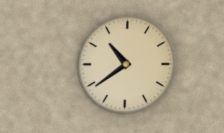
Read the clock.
10:39
